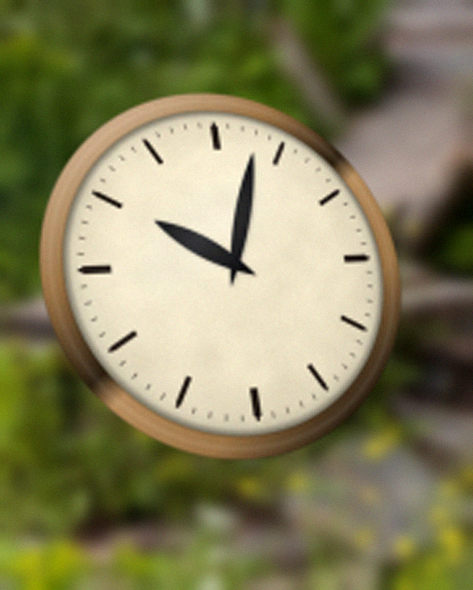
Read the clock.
10:03
